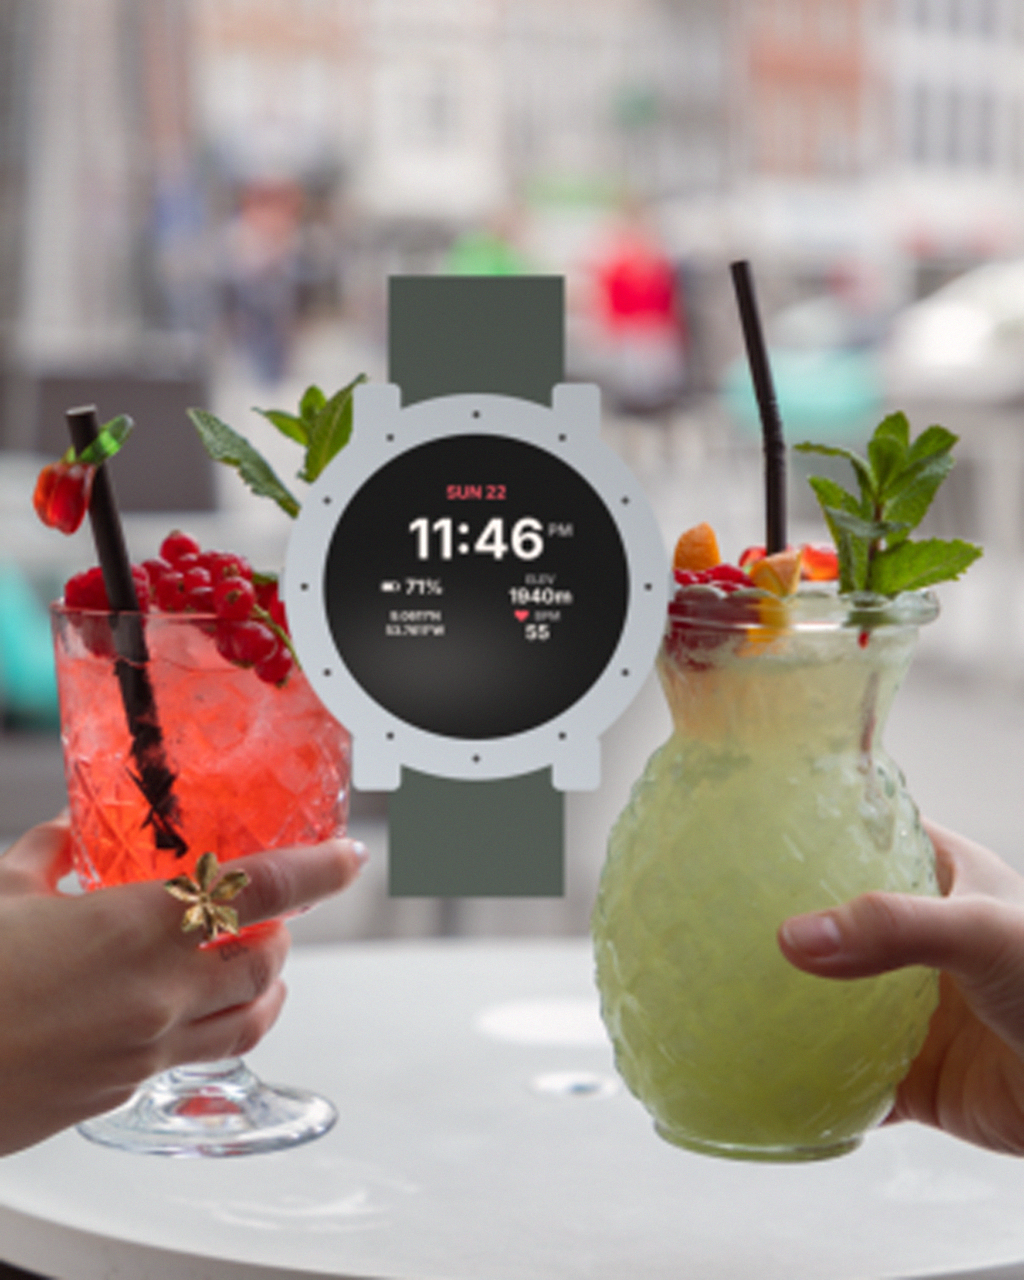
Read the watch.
11:46
